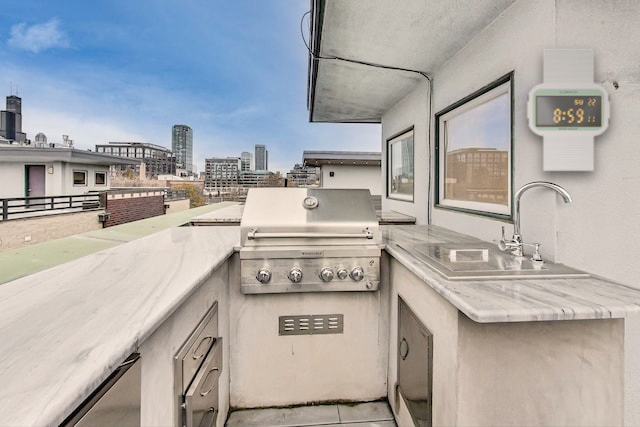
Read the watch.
8:59
